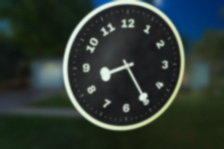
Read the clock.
8:25
